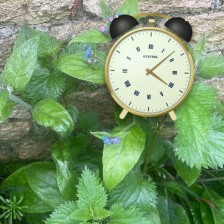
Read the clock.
4:08
